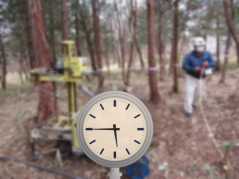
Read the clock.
5:45
